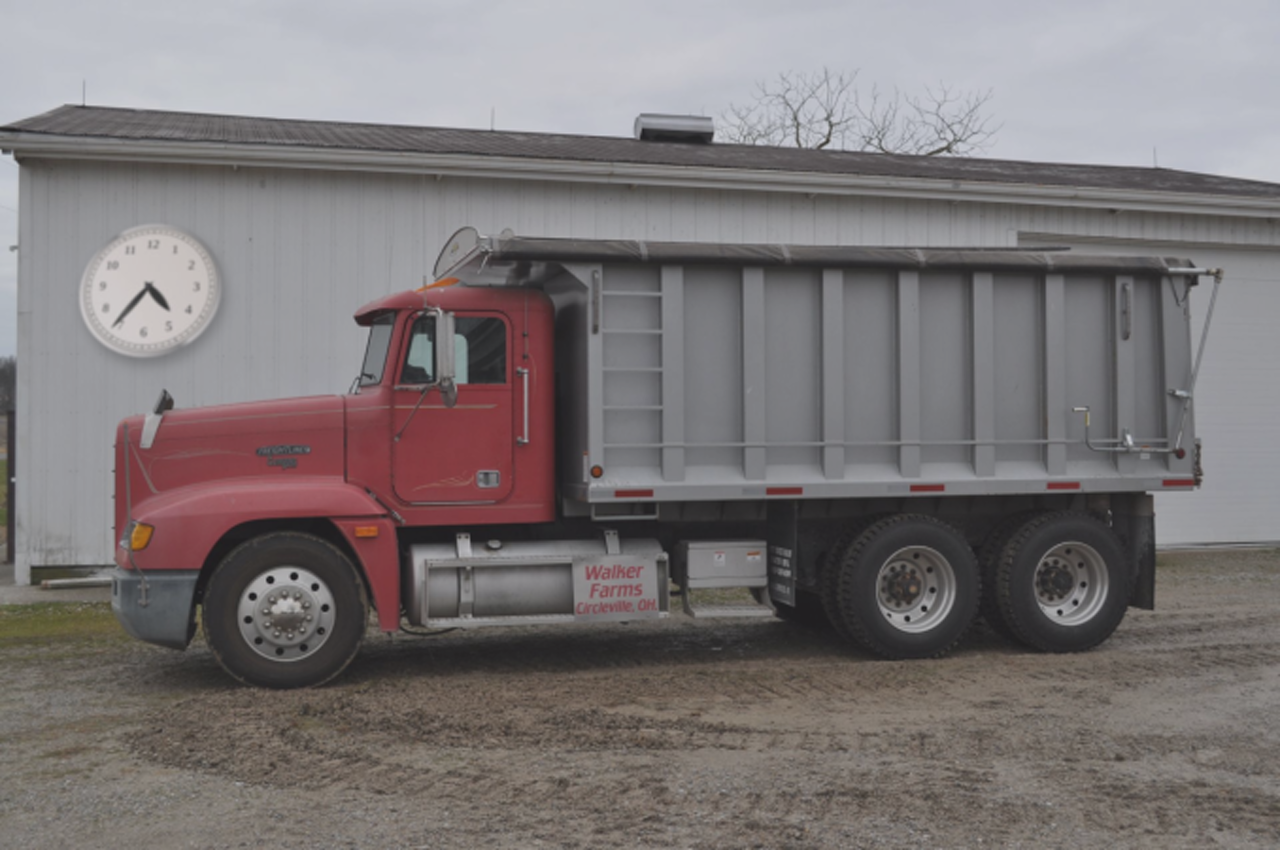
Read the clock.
4:36
